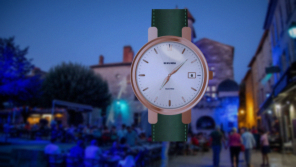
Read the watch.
7:08
